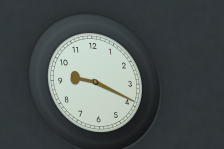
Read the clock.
9:19
